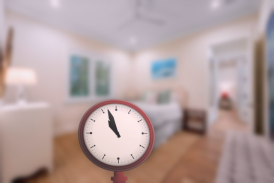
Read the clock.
10:57
